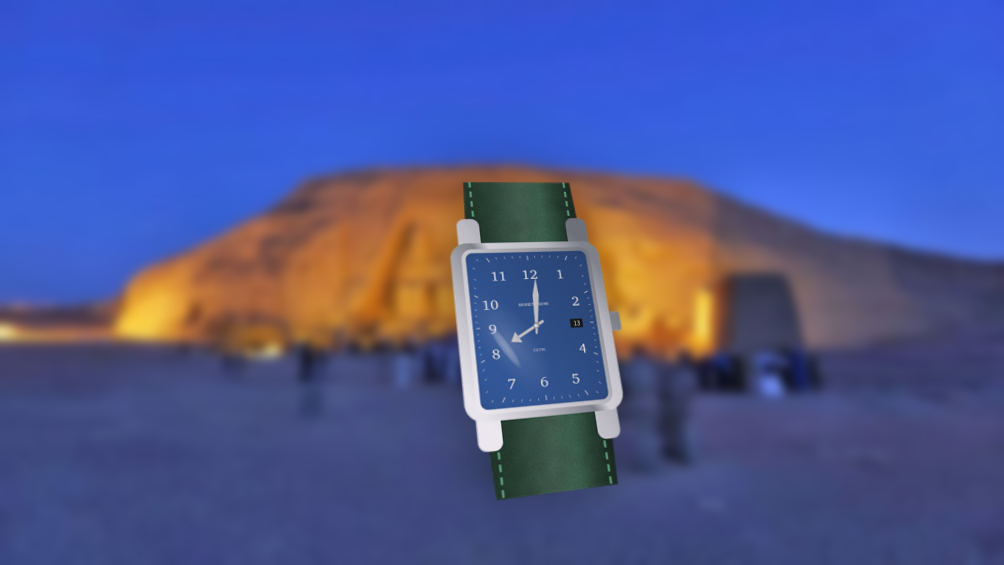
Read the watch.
8:01
